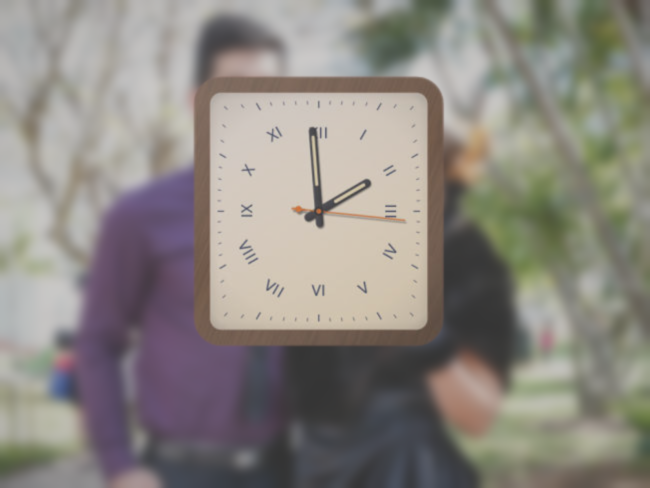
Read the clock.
1:59:16
